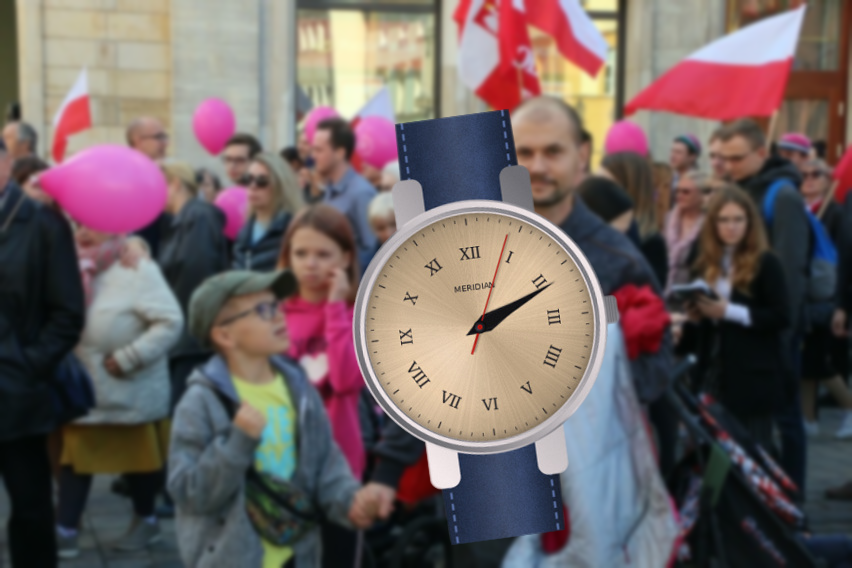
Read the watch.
2:11:04
